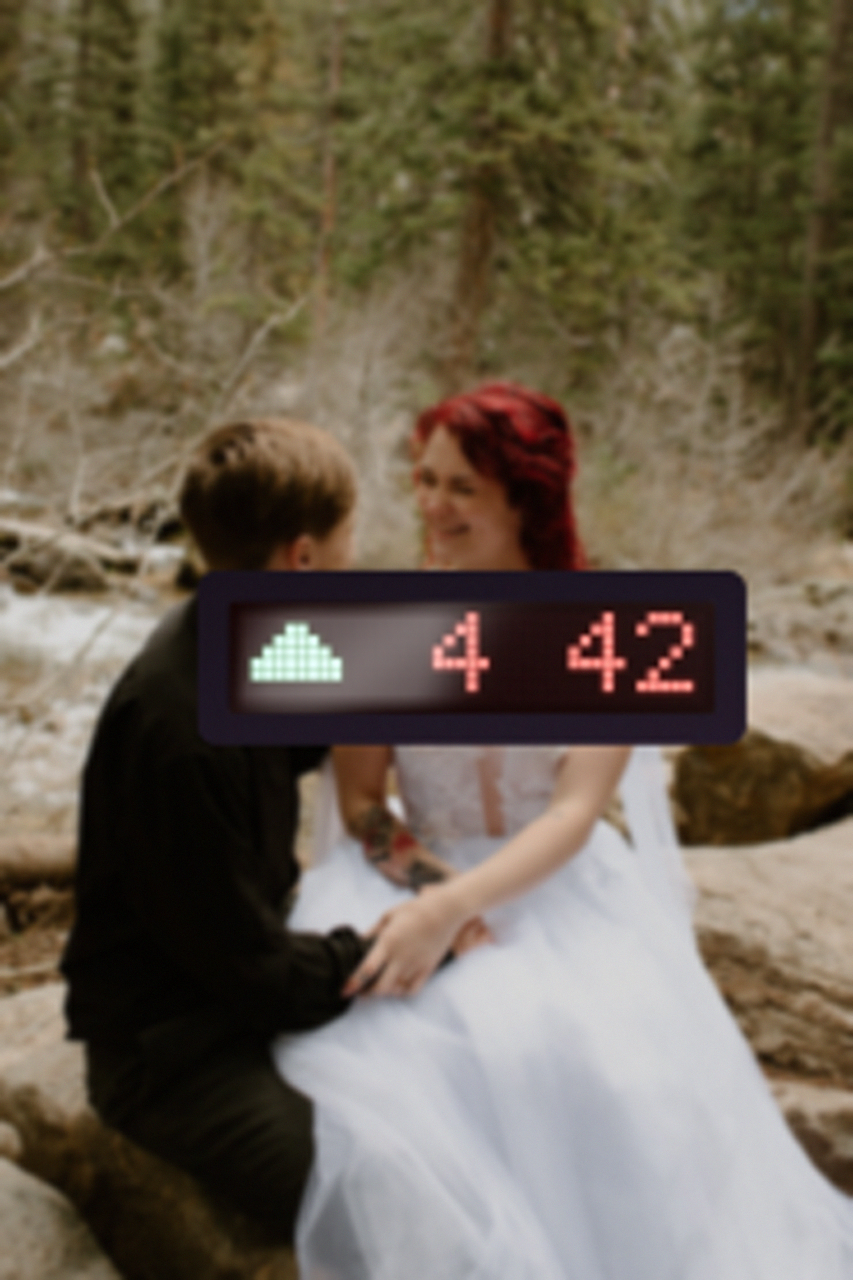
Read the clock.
4:42
